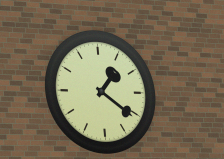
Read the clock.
1:21
